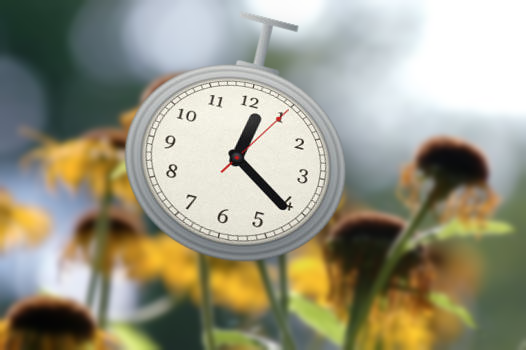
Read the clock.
12:21:05
